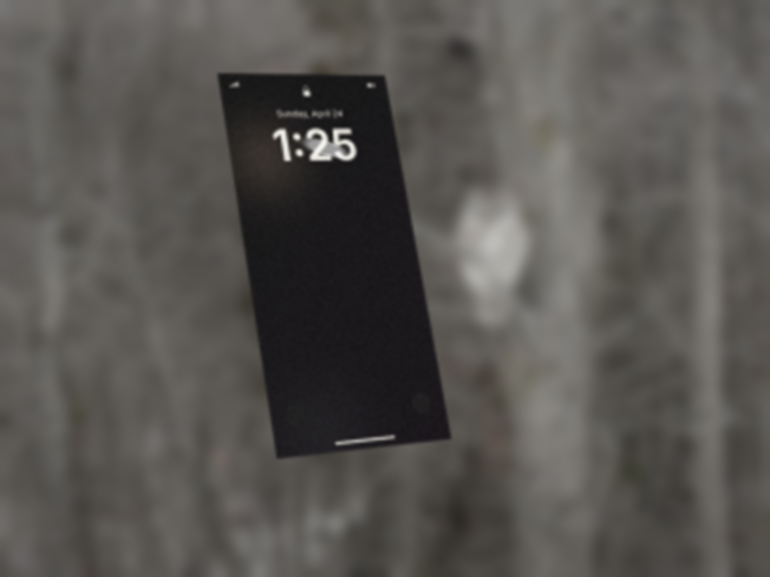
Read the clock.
1:25
